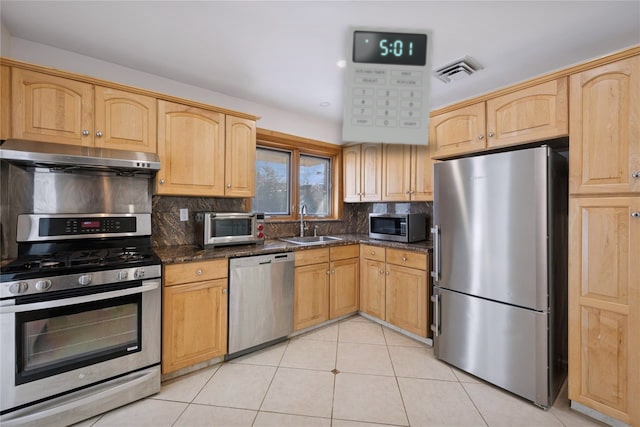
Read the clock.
5:01
